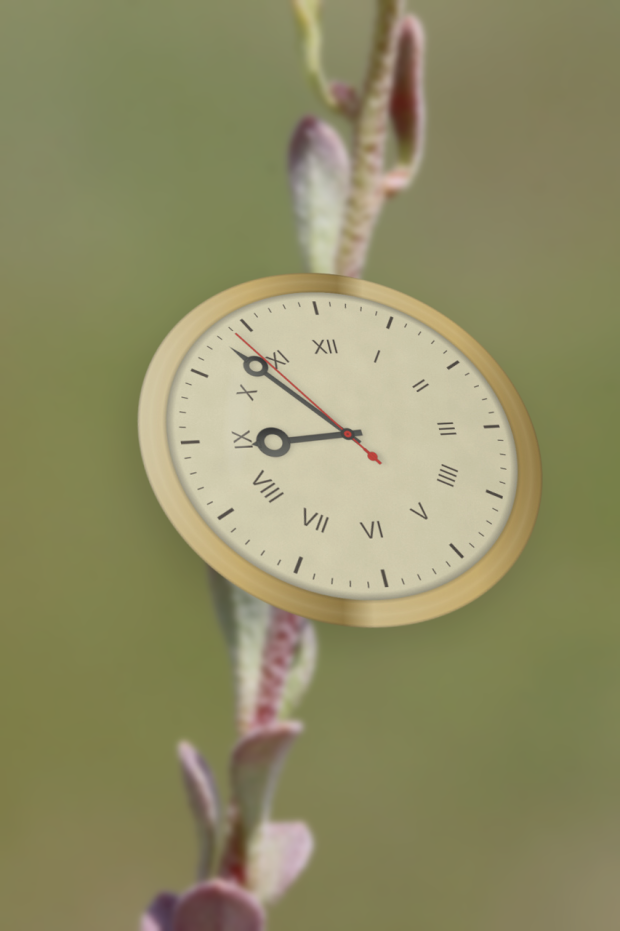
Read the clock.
8:52:54
